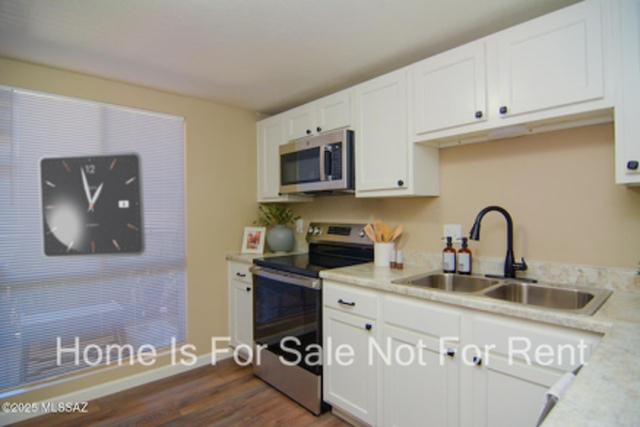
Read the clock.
12:58
